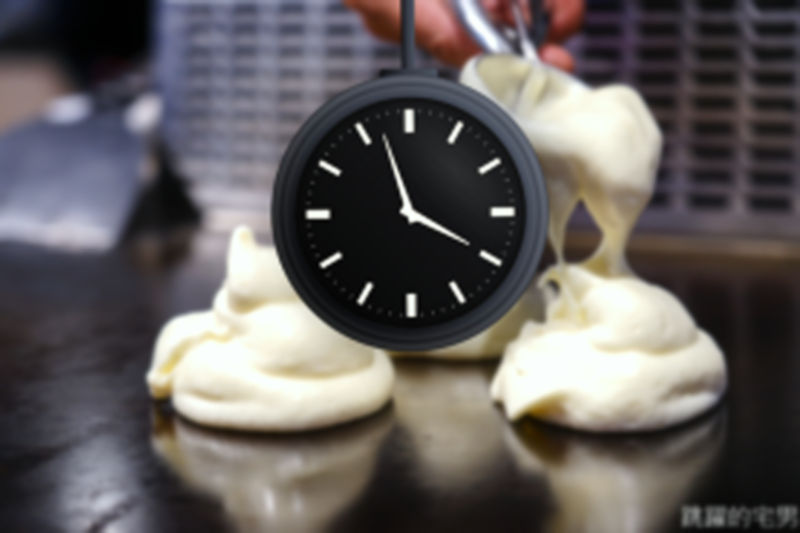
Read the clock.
3:57
